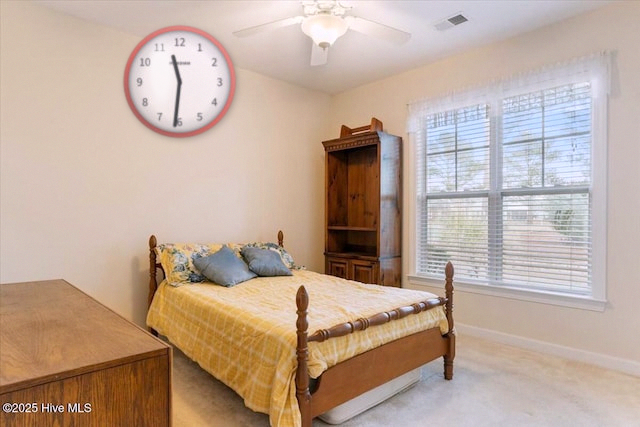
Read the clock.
11:31
